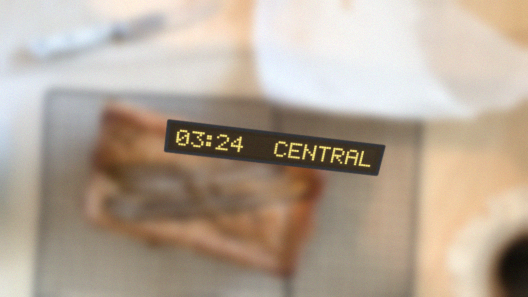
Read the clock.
3:24
